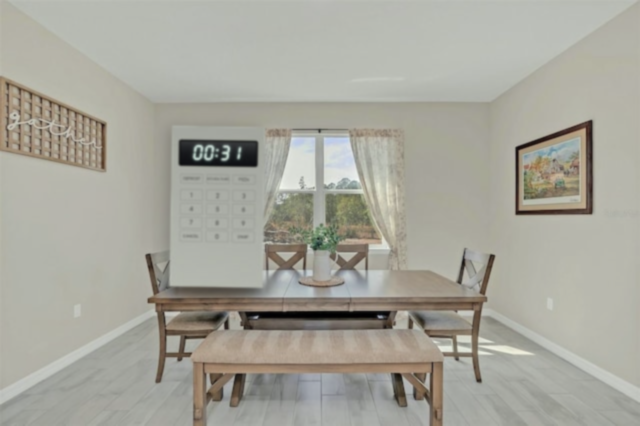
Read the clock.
0:31
